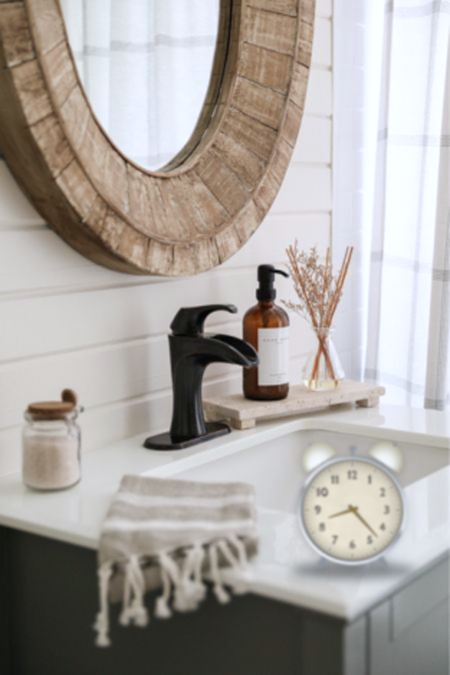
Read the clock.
8:23
